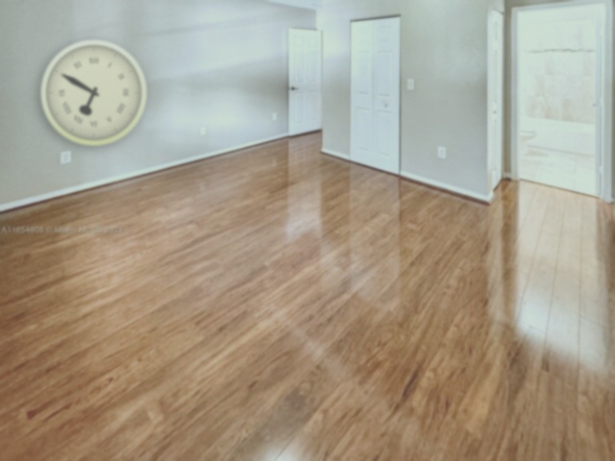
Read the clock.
6:50
